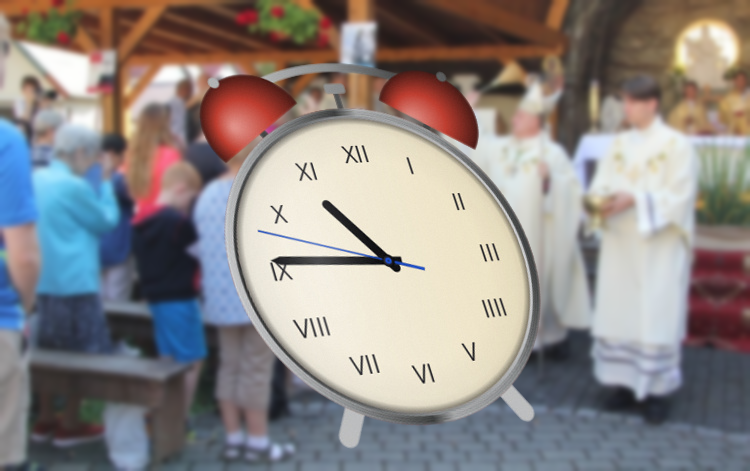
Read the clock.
10:45:48
